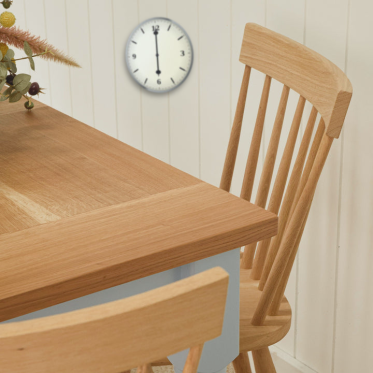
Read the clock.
6:00
